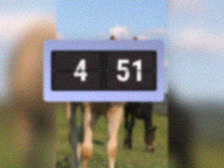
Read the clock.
4:51
